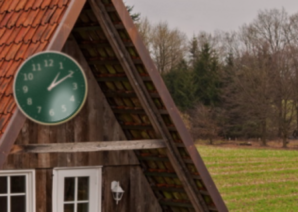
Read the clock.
1:10
